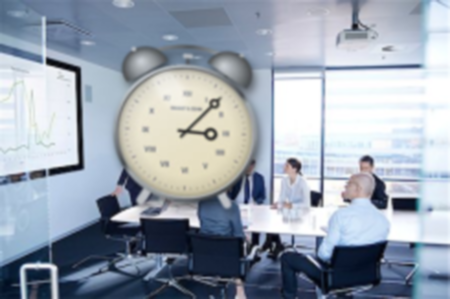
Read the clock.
3:07
